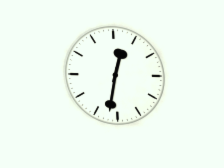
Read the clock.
12:32
